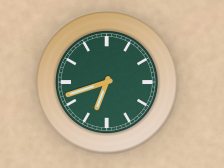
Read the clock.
6:42
